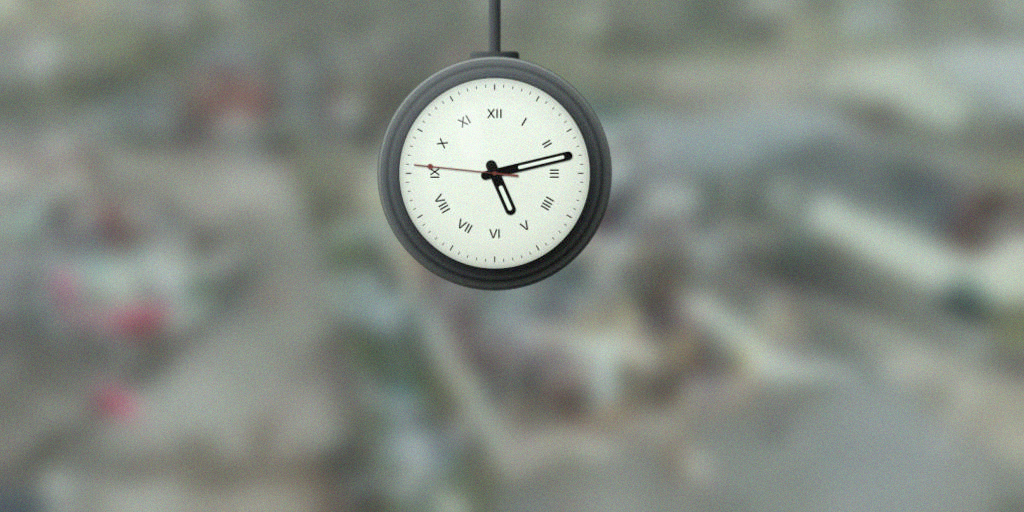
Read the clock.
5:12:46
